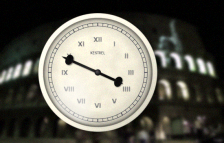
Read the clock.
3:49
